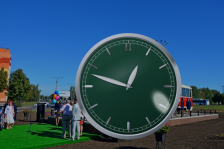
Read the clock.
12:48
